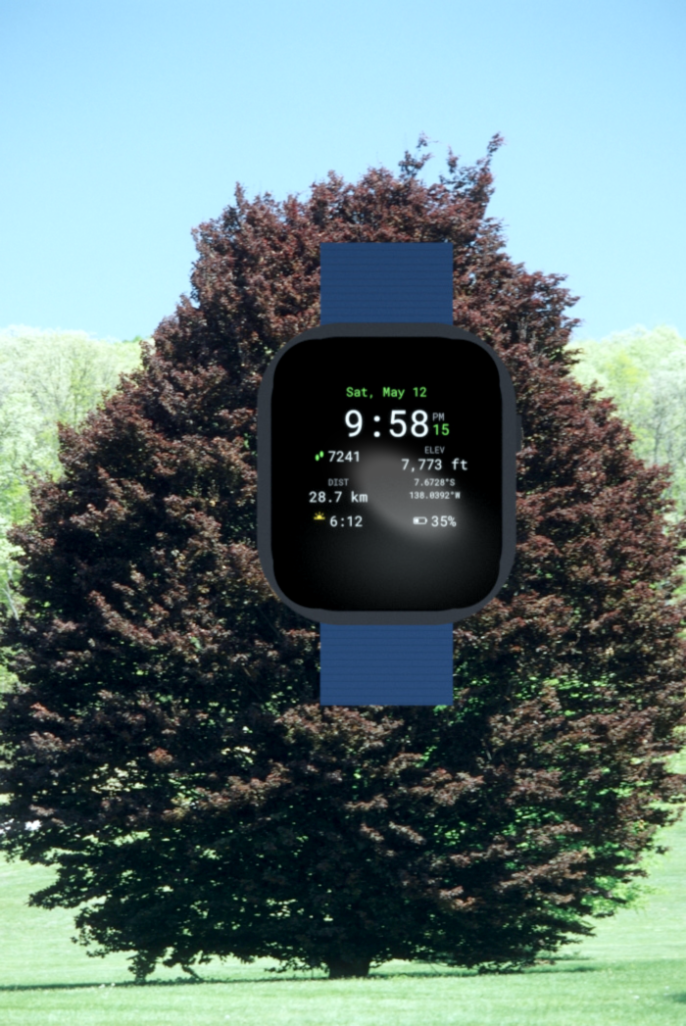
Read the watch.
9:58:15
